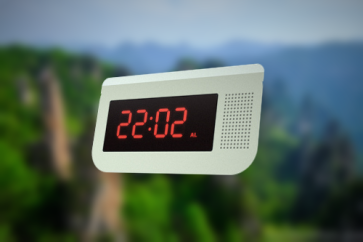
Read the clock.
22:02
